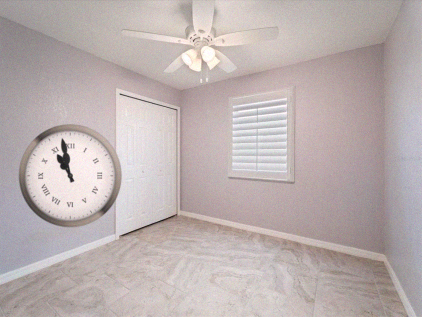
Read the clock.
10:58
